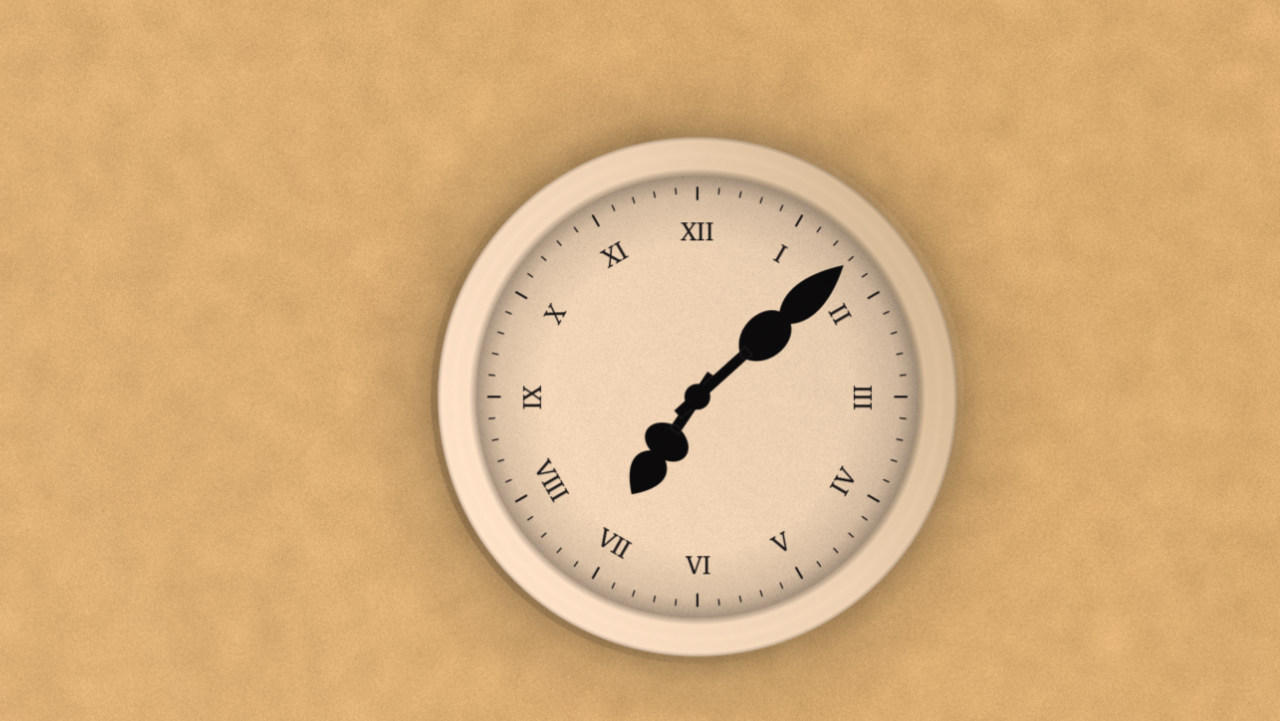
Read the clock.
7:08
